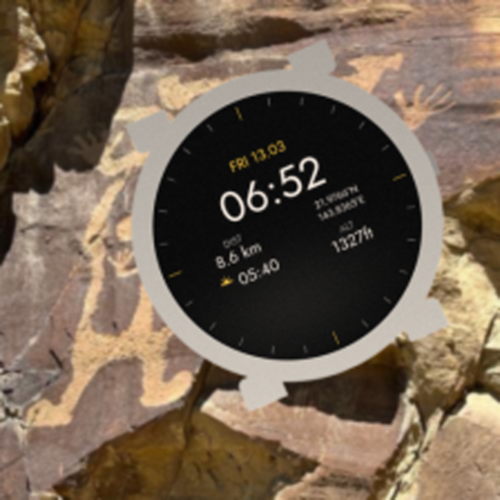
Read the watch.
6:52
